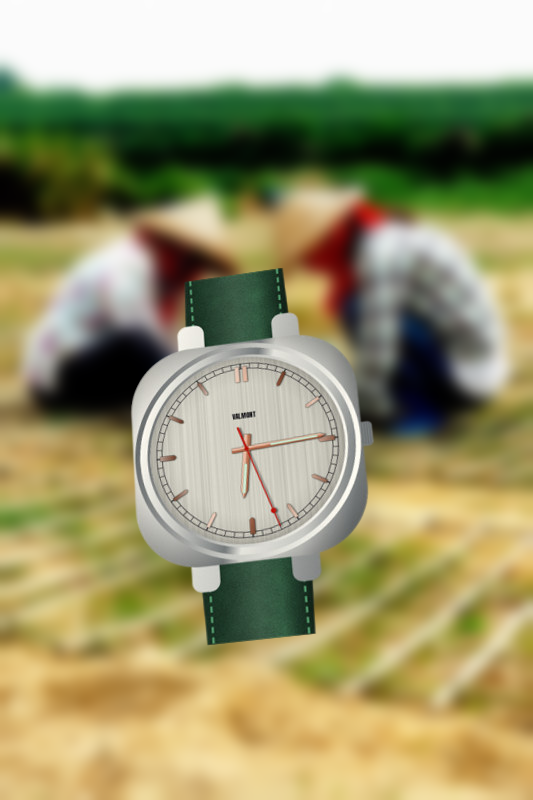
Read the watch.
6:14:27
